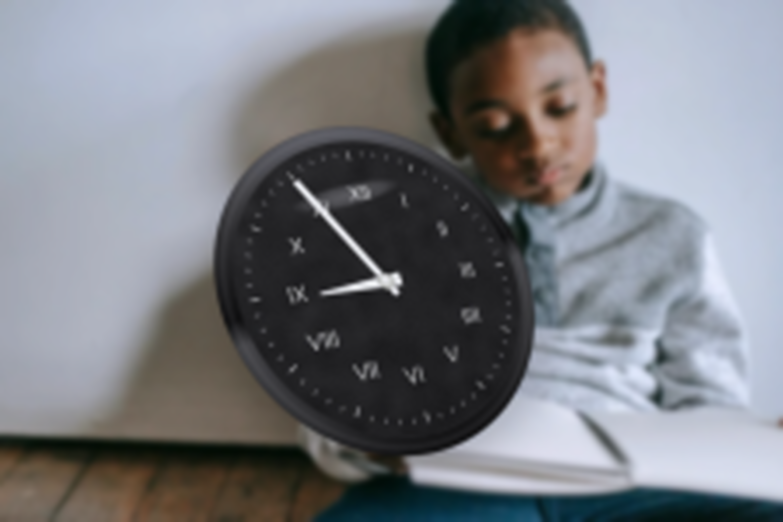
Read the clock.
8:55
